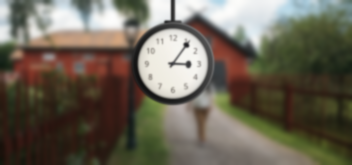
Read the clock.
3:06
